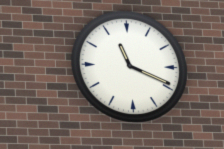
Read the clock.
11:19
